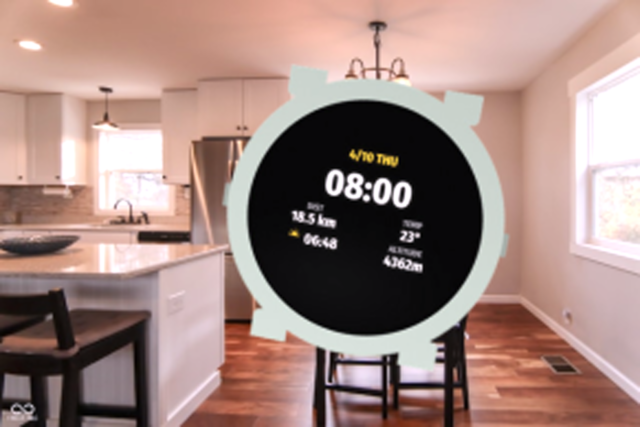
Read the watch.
8:00
